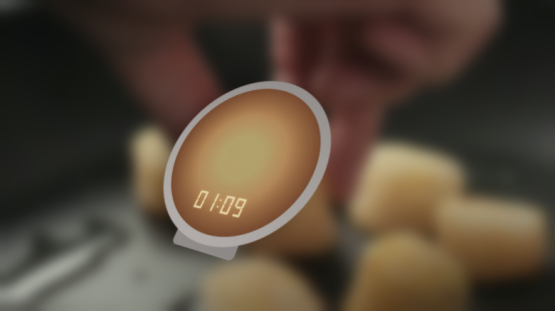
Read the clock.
1:09
